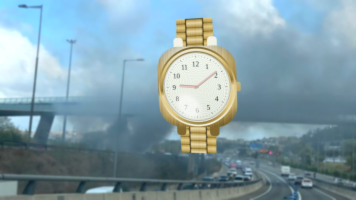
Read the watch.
9:09
